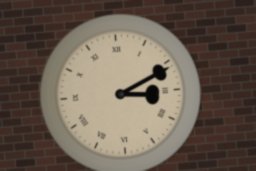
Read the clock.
3:11
